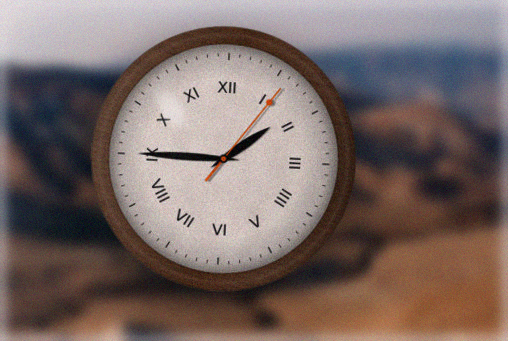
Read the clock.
1:45:06
